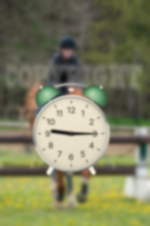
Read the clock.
9:15
